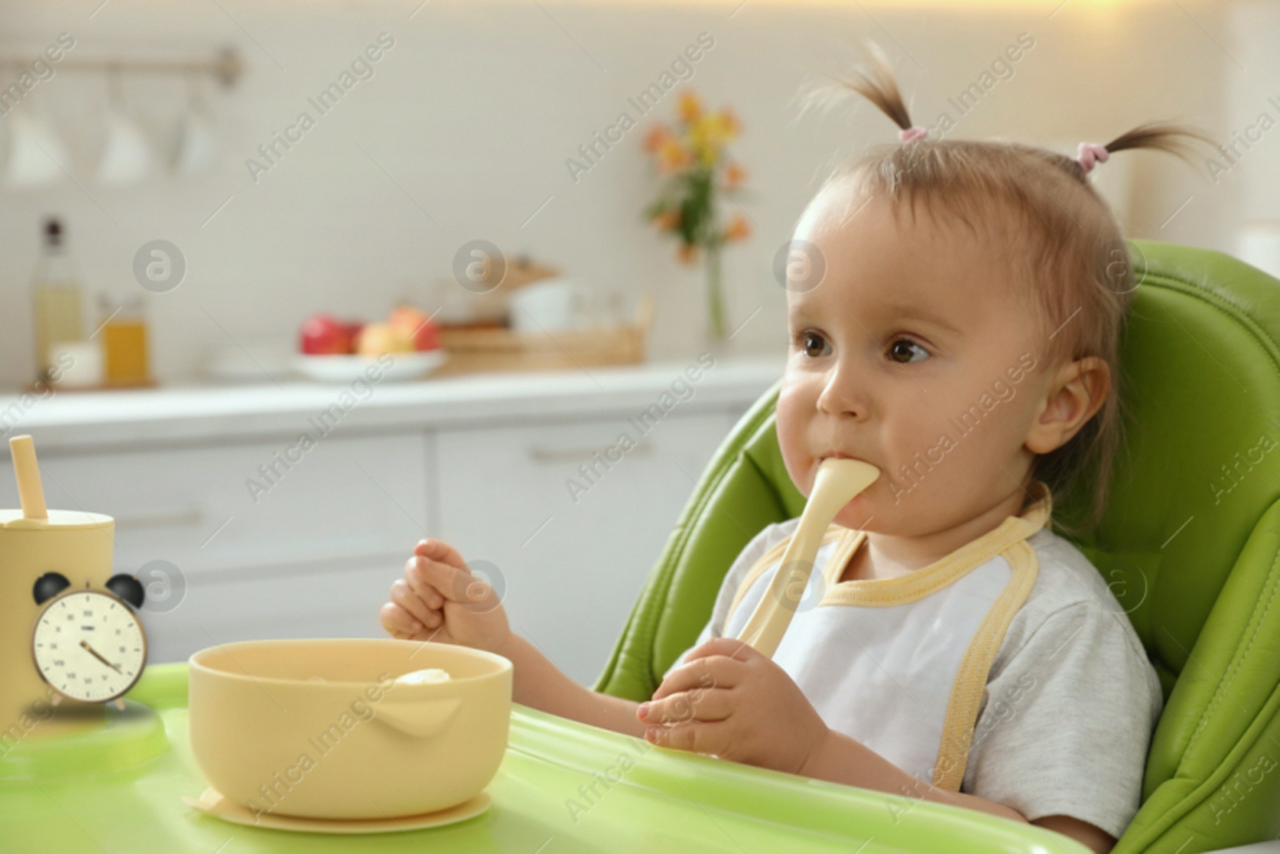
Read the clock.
4:21
